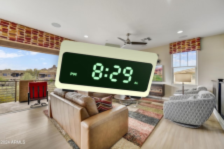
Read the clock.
8:29
